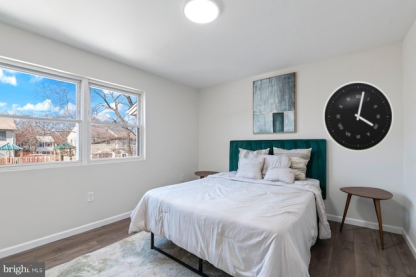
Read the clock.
4:02
